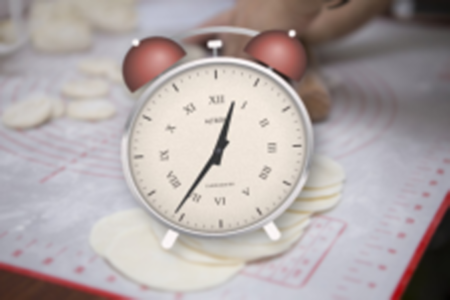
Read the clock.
12:36
